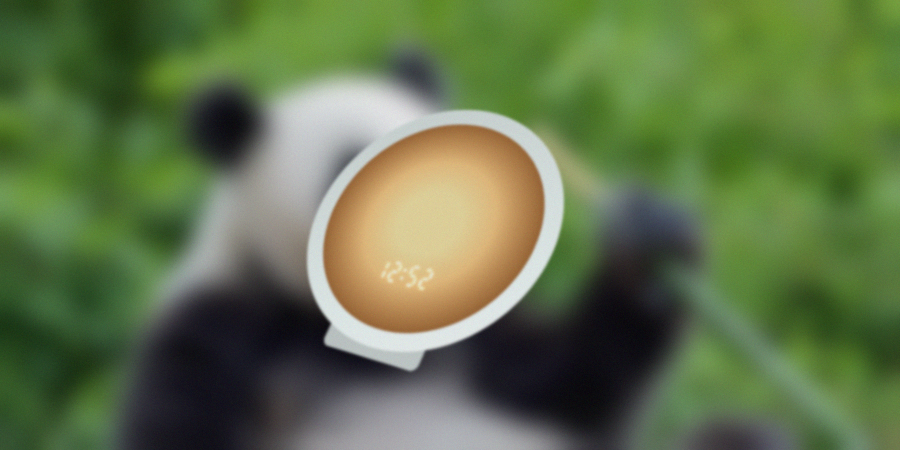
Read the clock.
12:52
